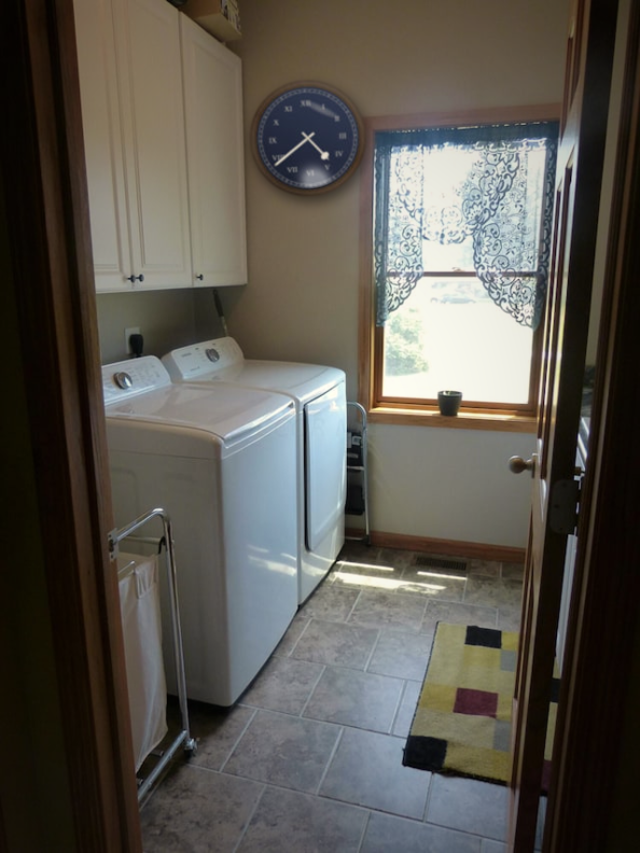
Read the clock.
4:39
